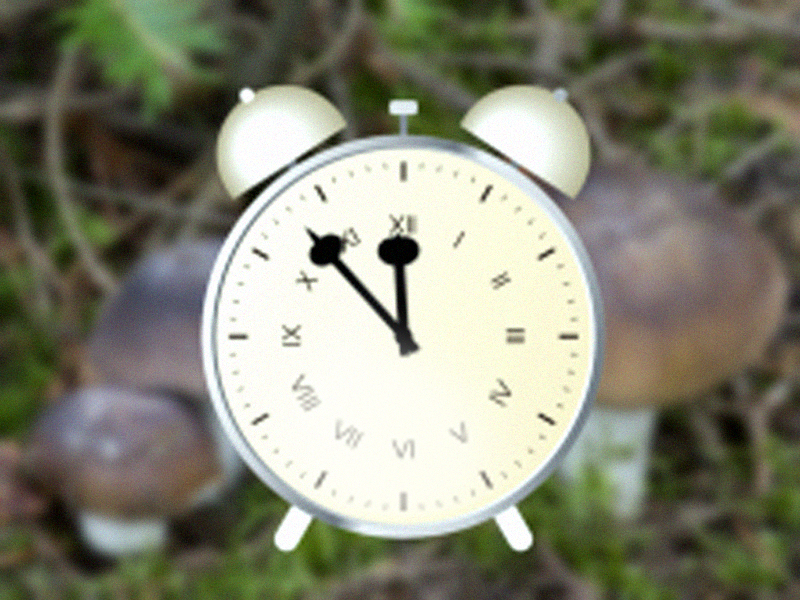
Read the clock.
11:53
